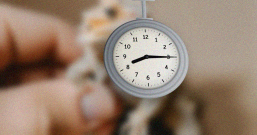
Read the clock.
8:15
